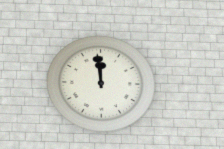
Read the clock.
11:59
